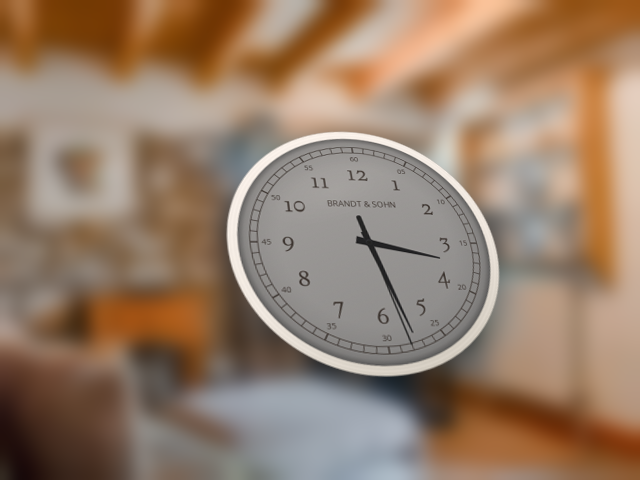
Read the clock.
3:27:28
